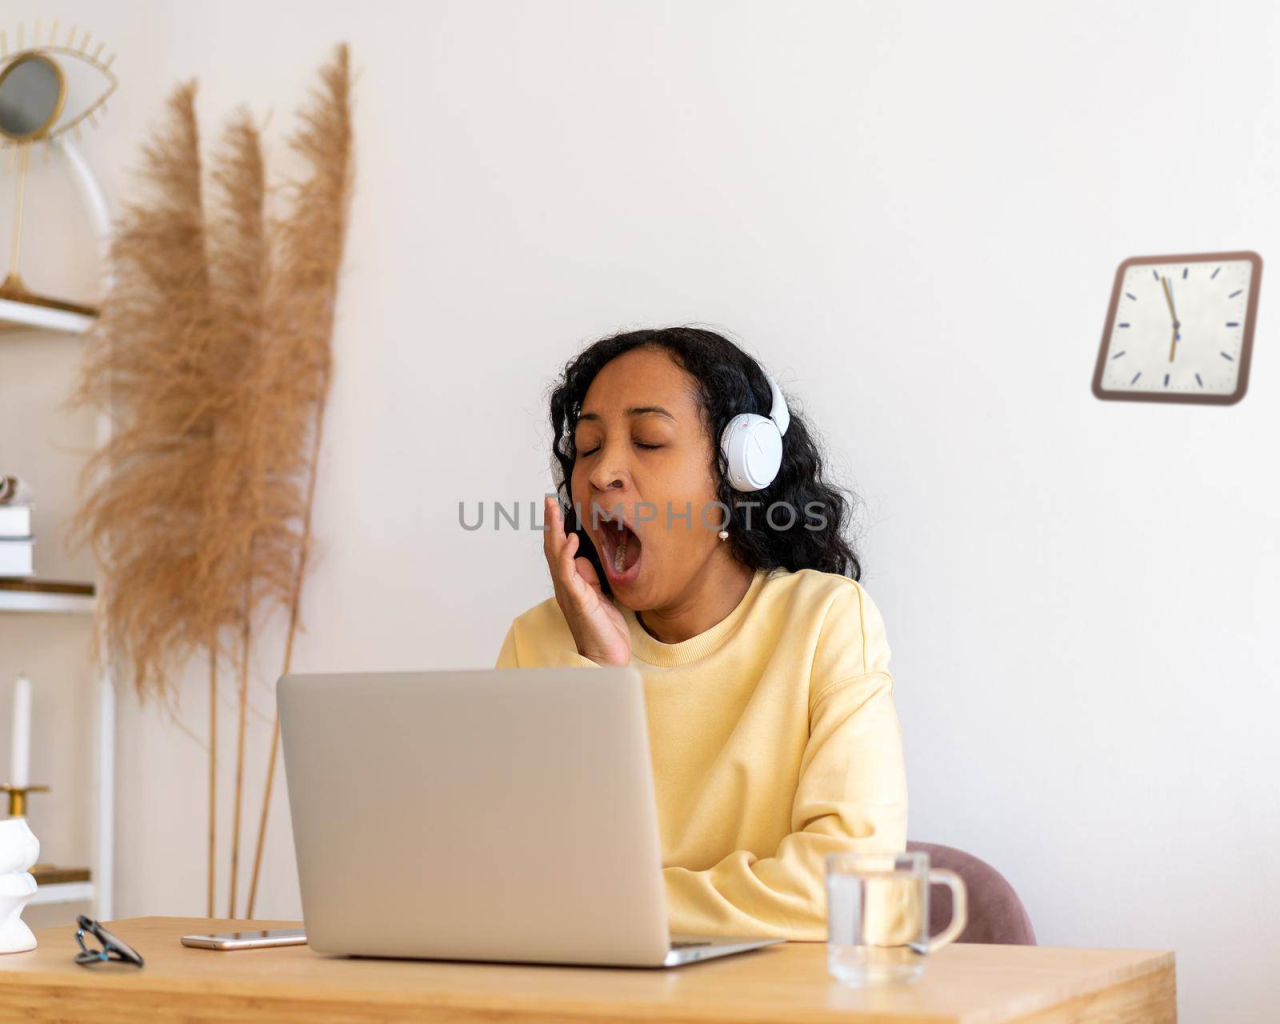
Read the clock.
5:55:57
